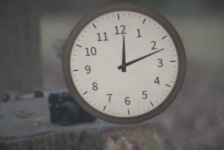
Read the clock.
12:12
